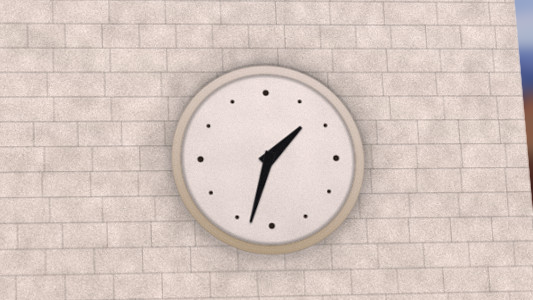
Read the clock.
1:33
